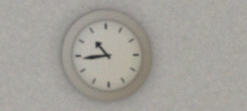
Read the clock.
10:44
